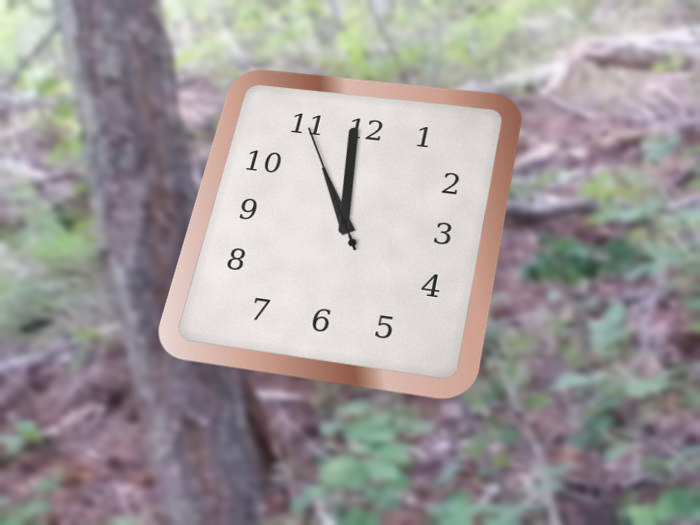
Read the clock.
10:58:55
